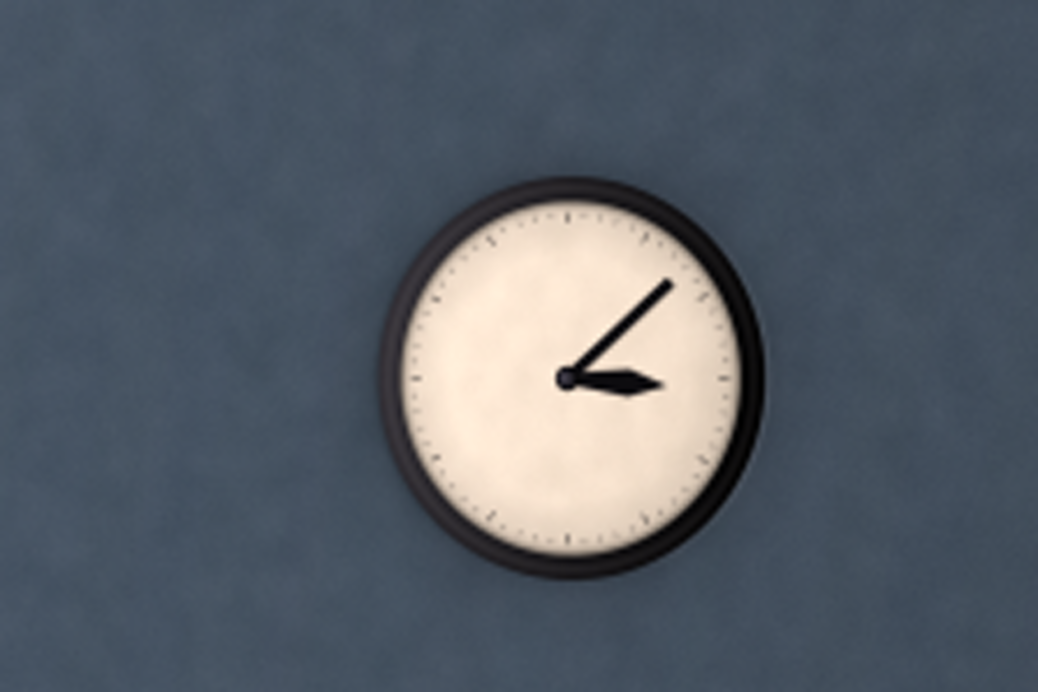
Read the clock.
3:08
